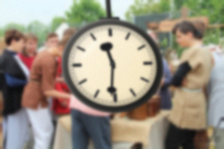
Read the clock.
11:31
